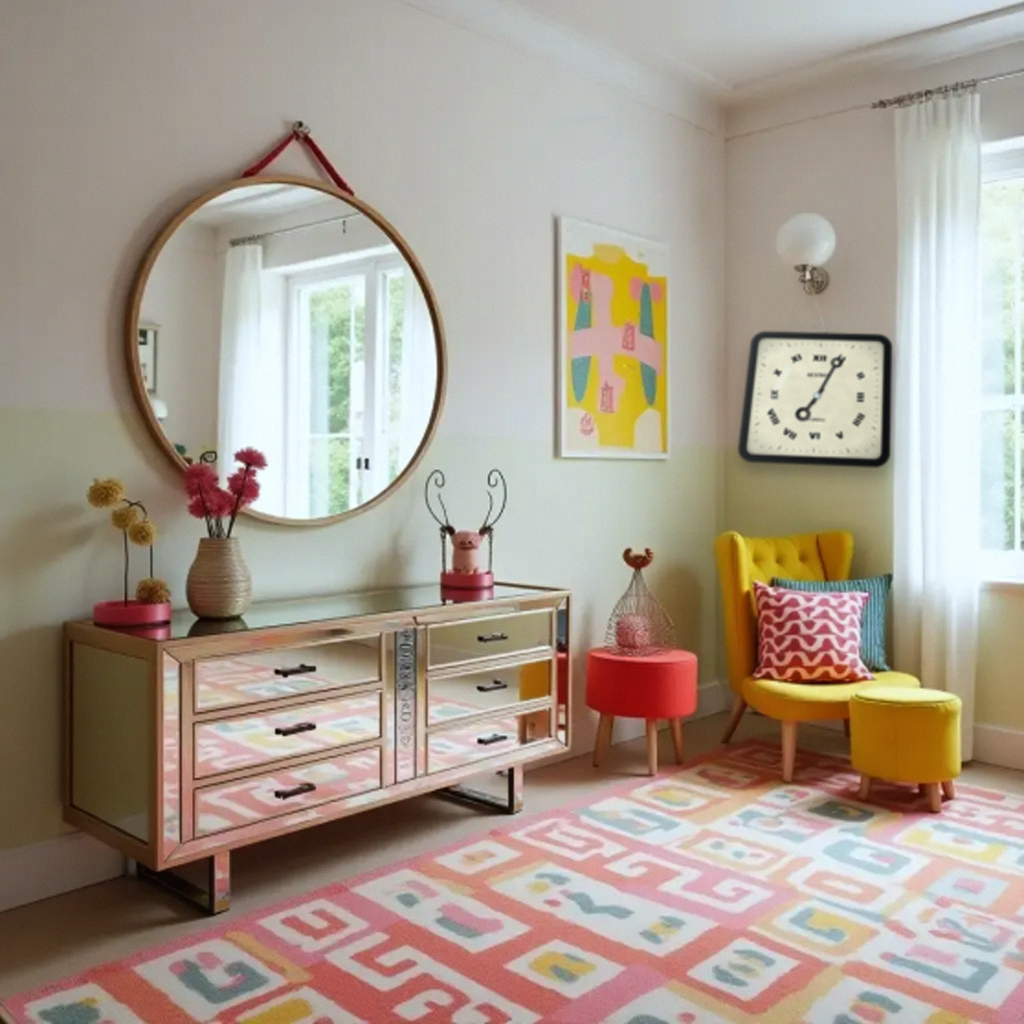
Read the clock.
7:04
